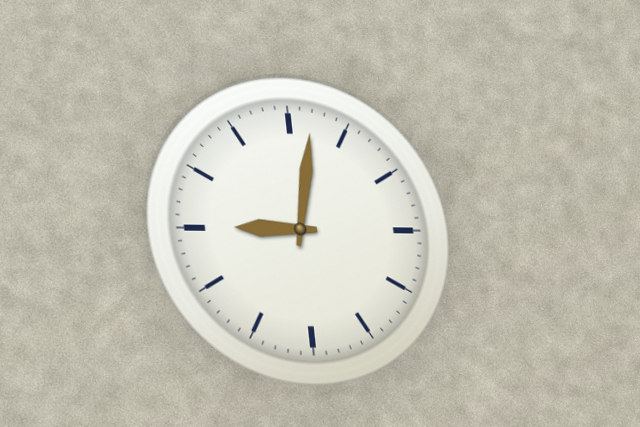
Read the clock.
9:02
